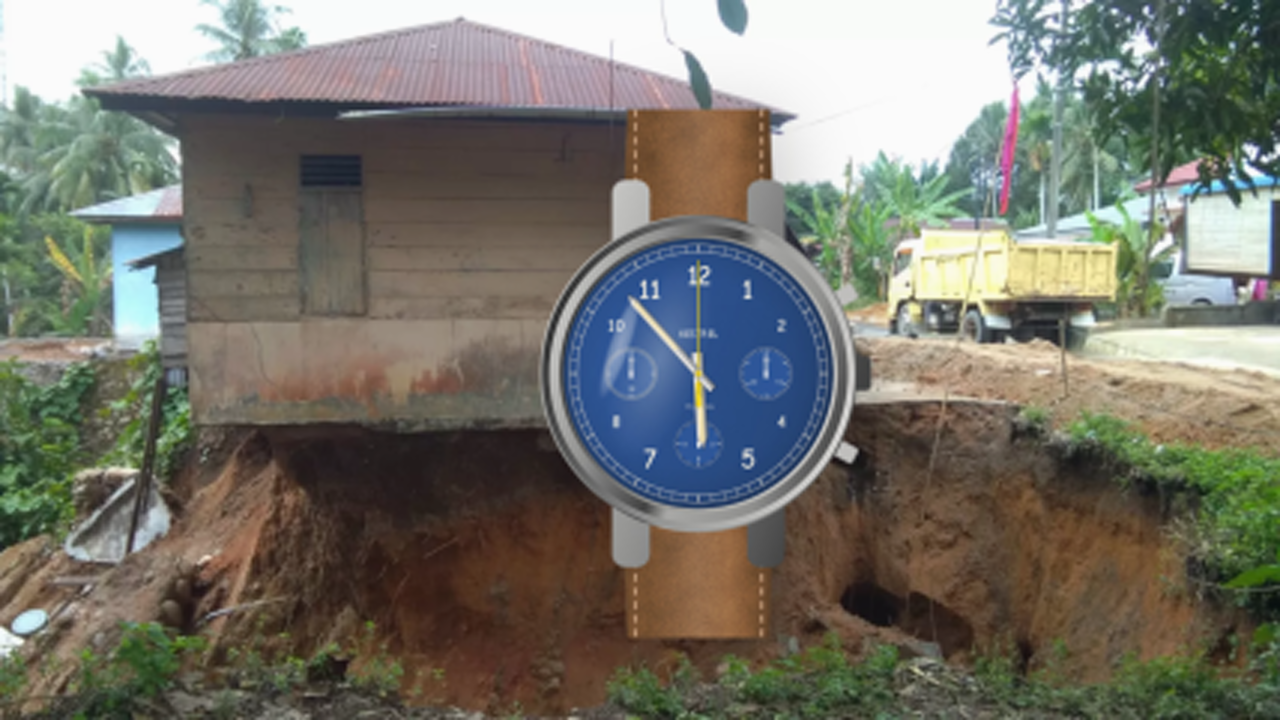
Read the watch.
5:53
